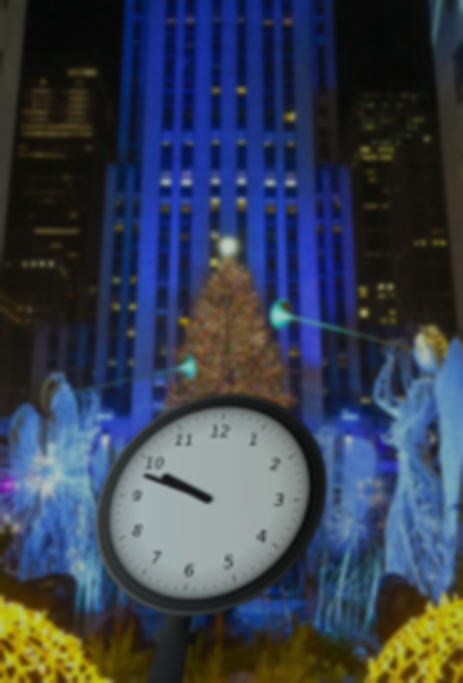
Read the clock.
9:48
